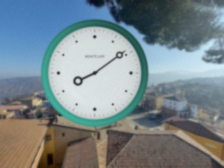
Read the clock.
8:09
